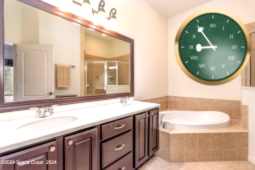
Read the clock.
8:54
